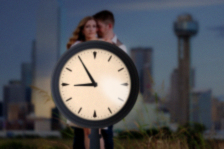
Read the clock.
8:55
